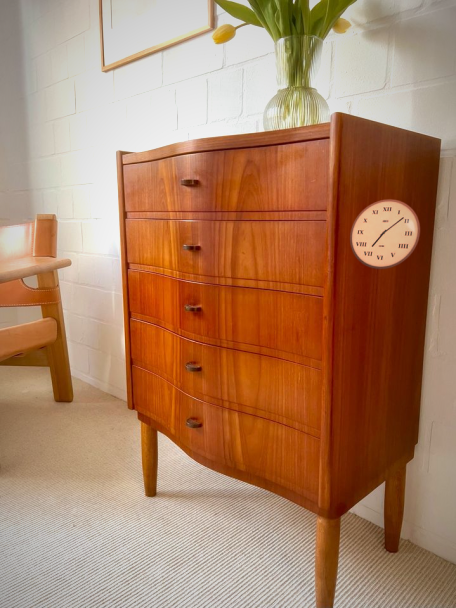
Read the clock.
7:08
